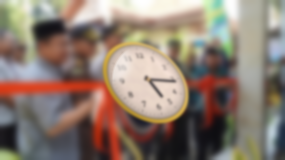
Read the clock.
5:16
